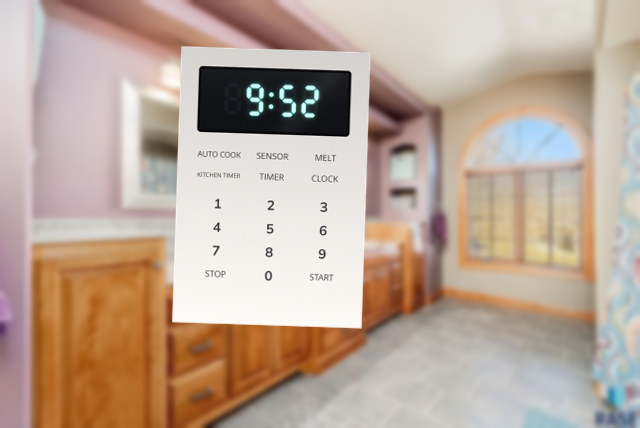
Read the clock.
9:52
